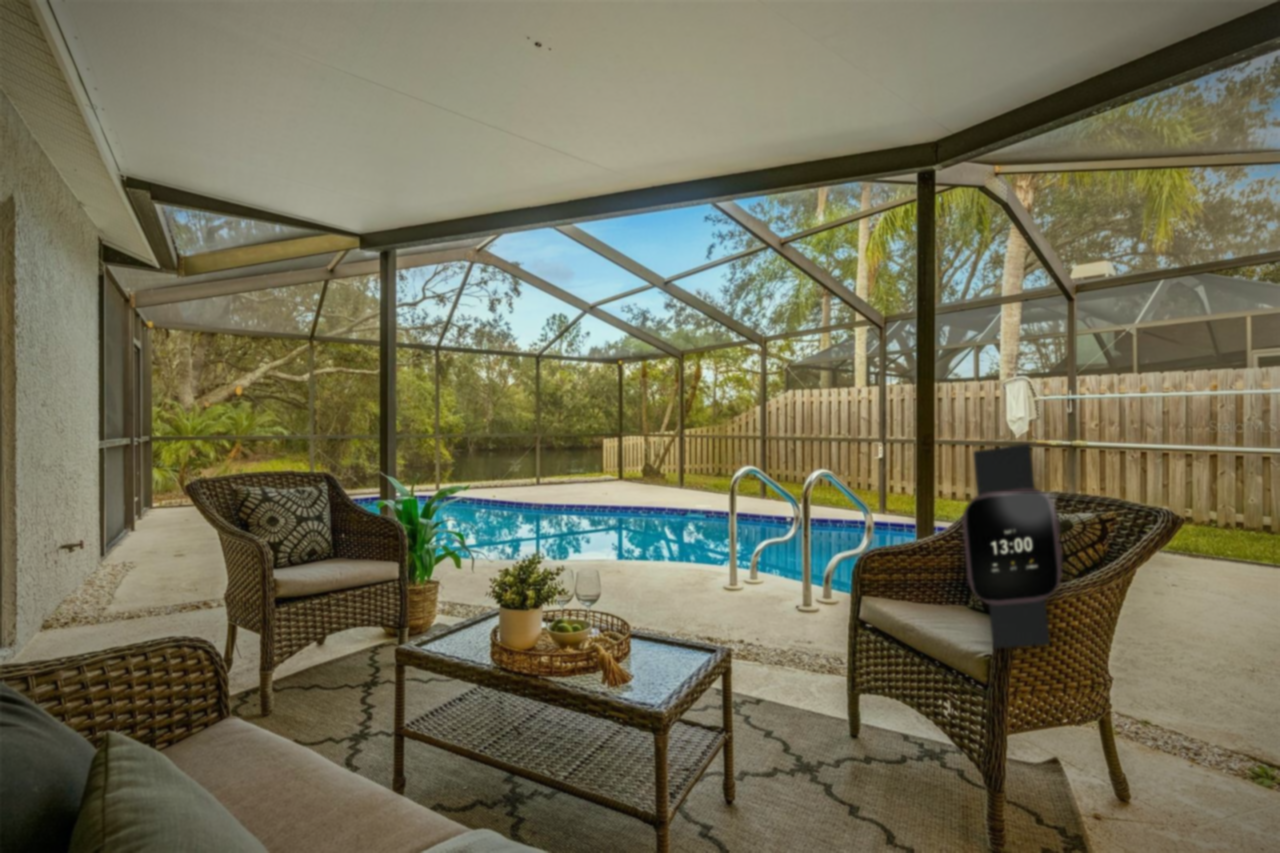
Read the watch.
13:00
